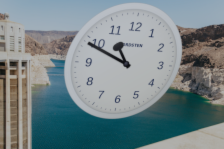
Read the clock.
10:49
